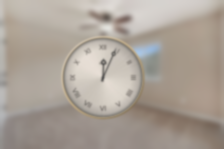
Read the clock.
12:04
